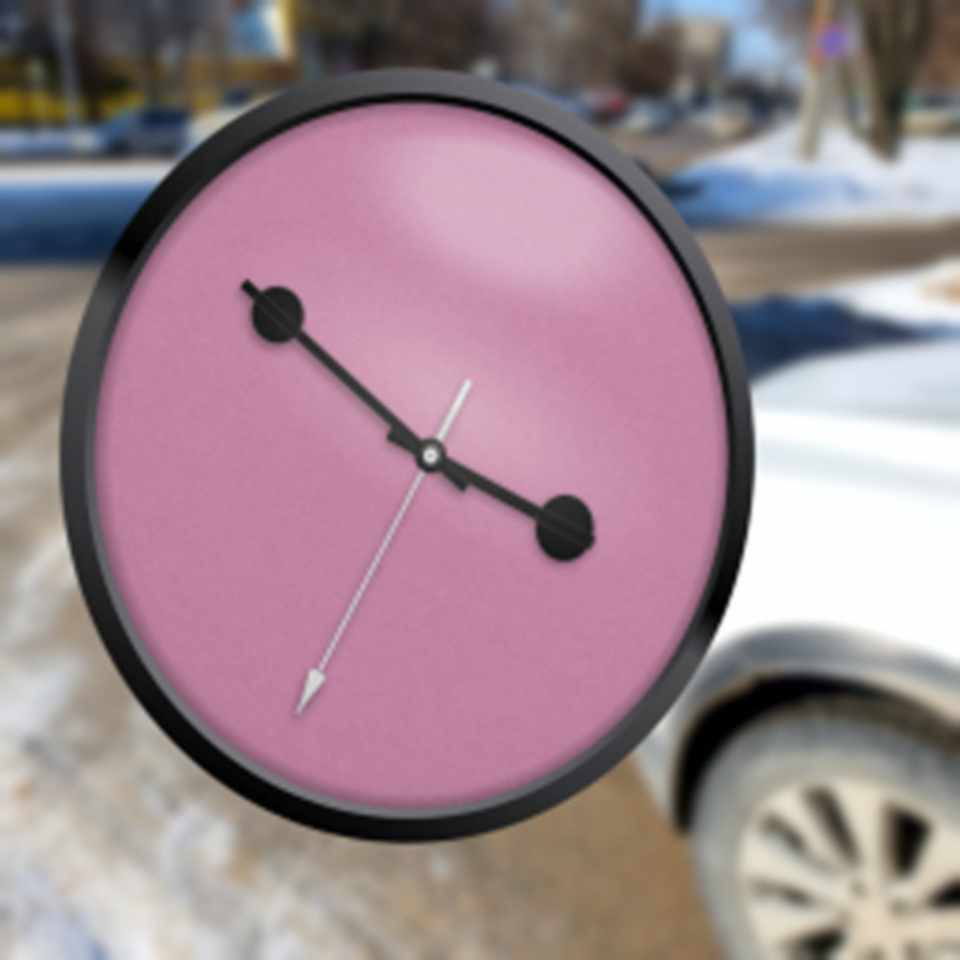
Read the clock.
3:51:35
